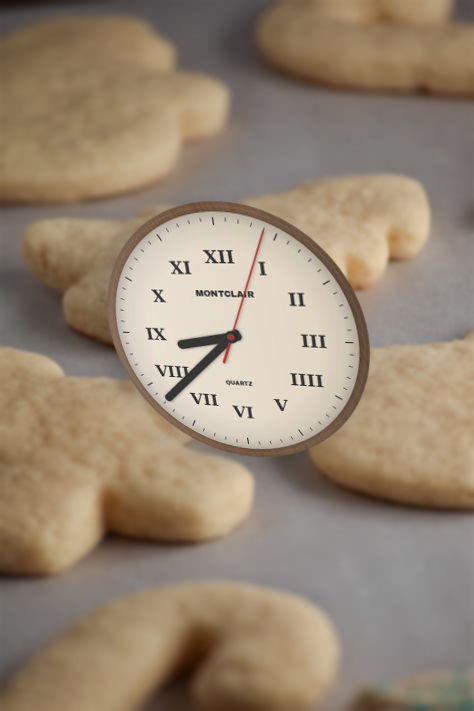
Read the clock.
8:38:04
